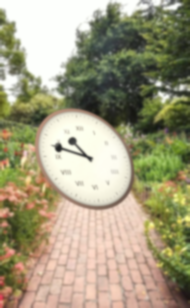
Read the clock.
10:48
